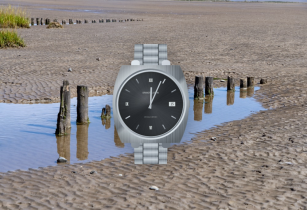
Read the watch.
12:04
